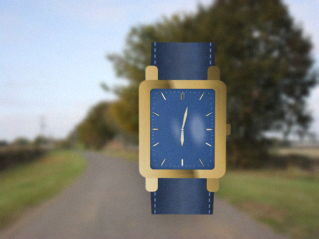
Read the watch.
6:02
